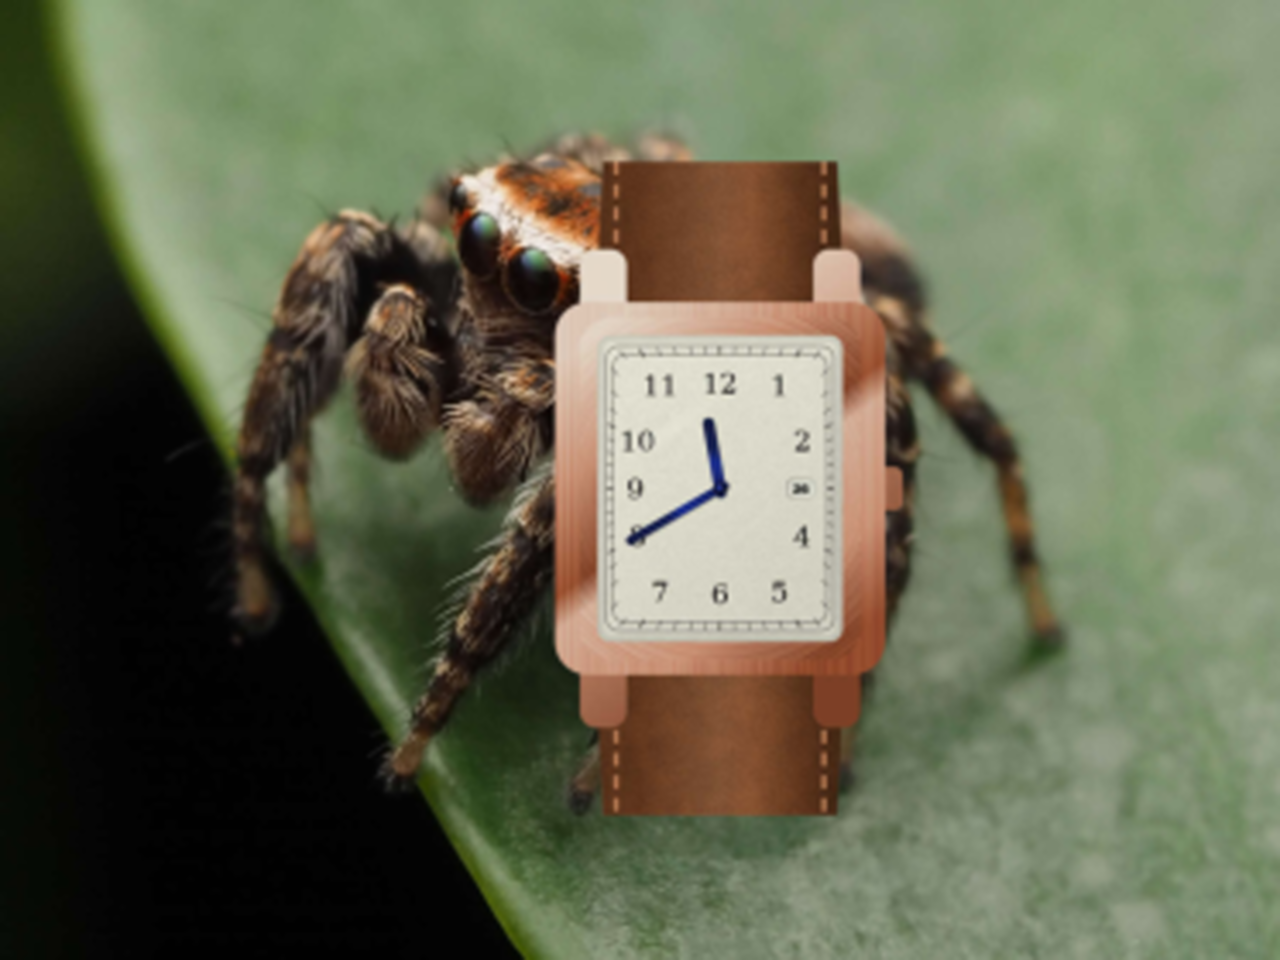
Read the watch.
11:40
